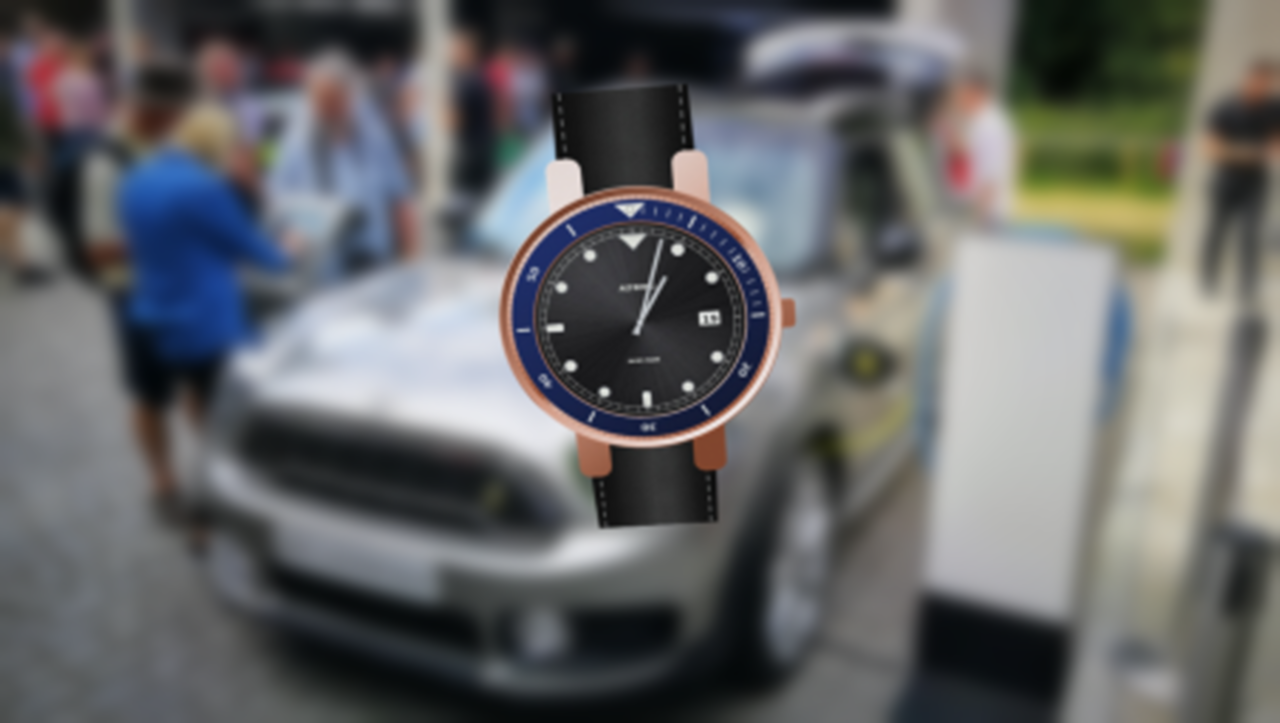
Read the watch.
1:03
